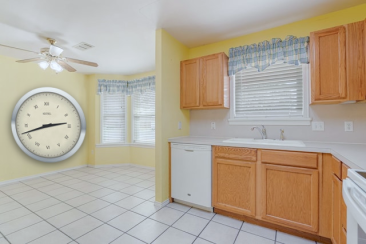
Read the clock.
2:42
